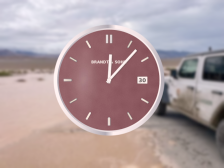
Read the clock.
12:07
